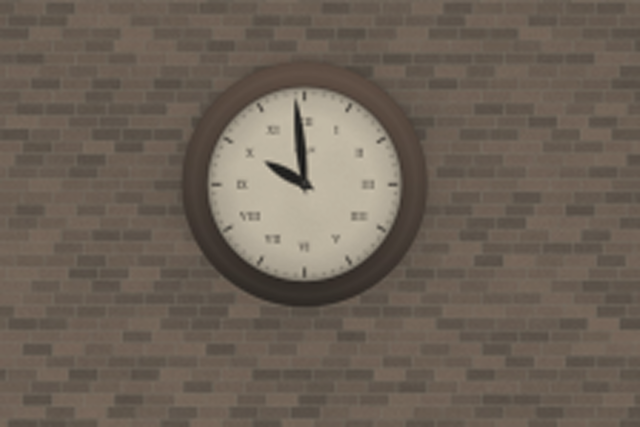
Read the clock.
9:59
